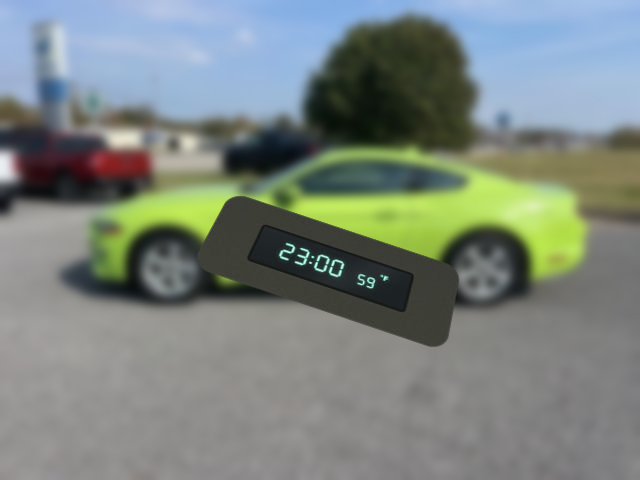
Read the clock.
23:00
